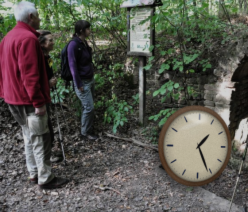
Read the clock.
1:26
